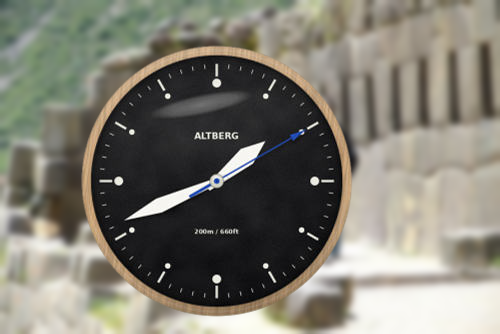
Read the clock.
1:41:10
